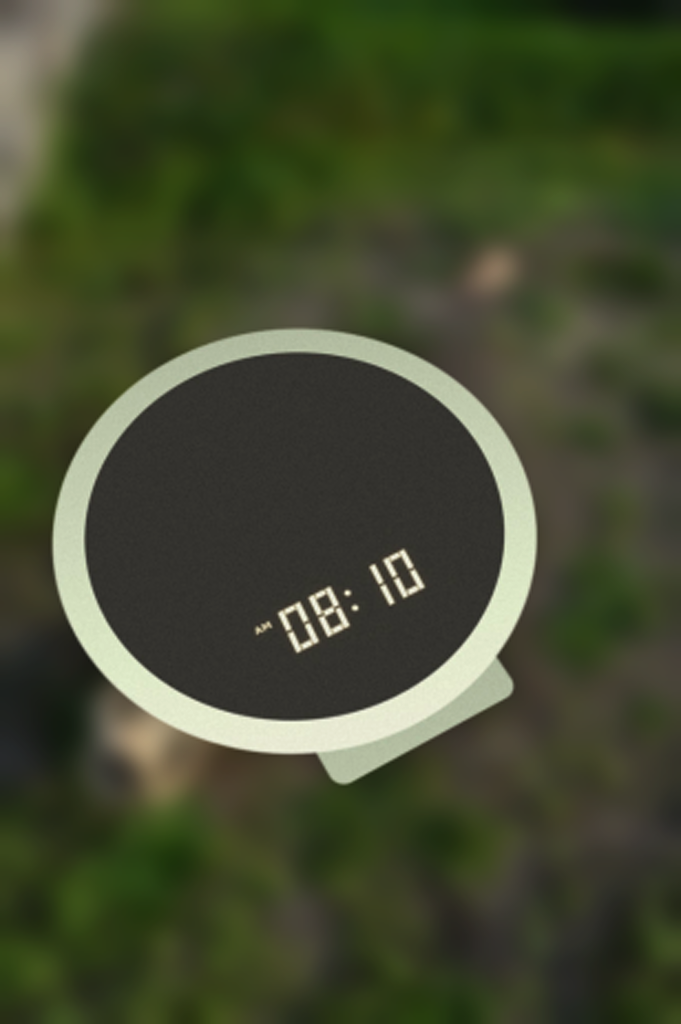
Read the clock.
8:10
